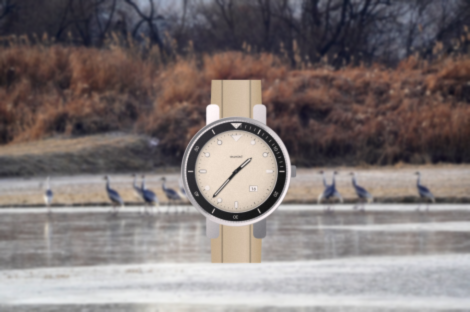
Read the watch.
1:37
